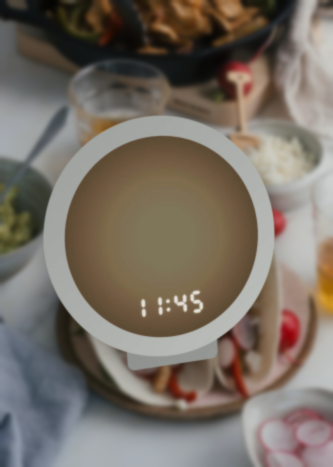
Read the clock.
11:45
